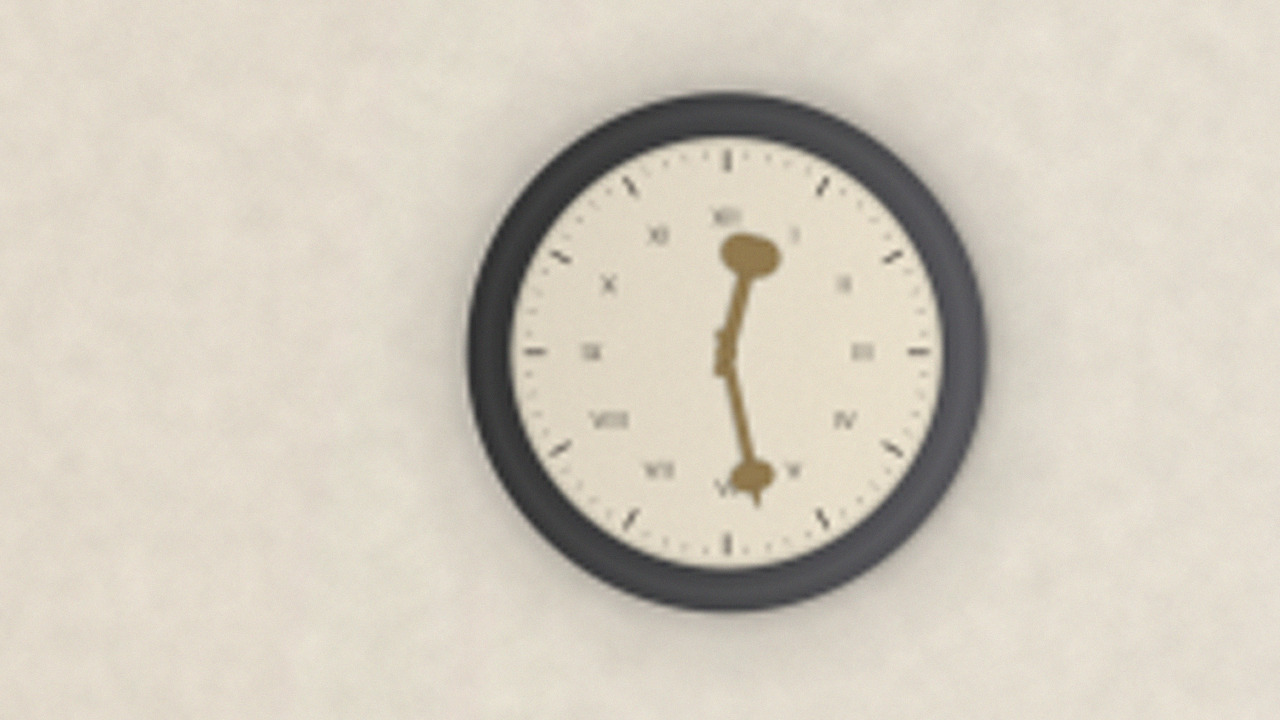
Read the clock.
12:28
